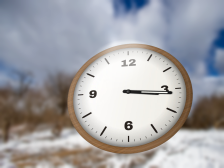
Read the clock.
3:16
